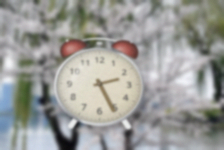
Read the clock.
2:26
